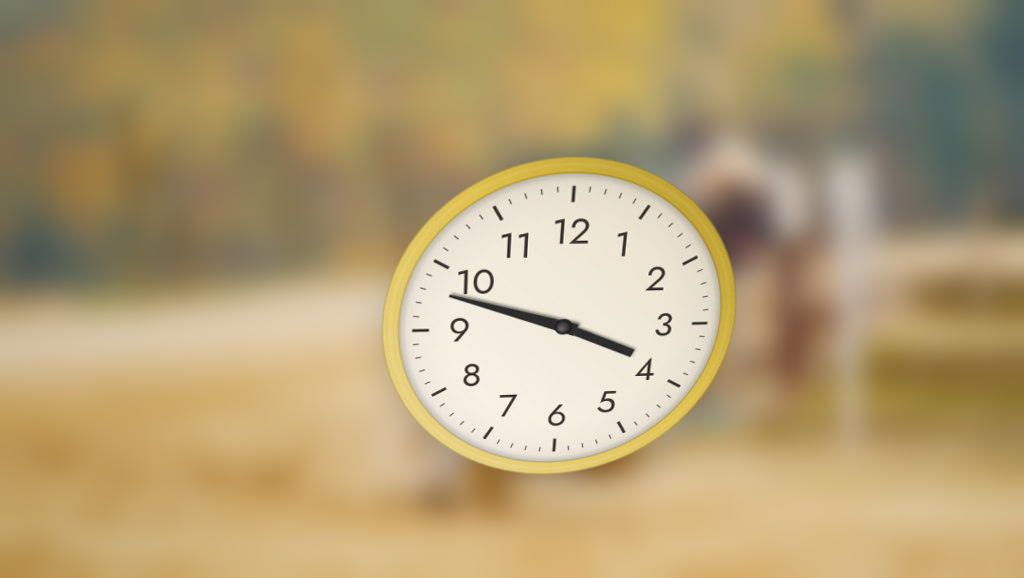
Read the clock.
3:48
